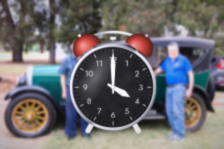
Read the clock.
4:00
